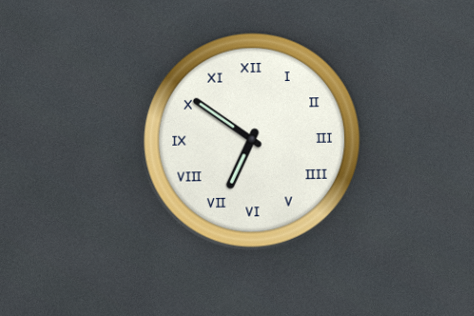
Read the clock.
6:51
